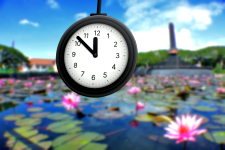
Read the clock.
11:52
